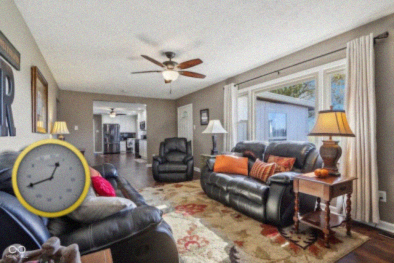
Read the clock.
12:41
